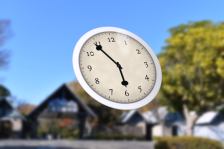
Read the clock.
5:54
